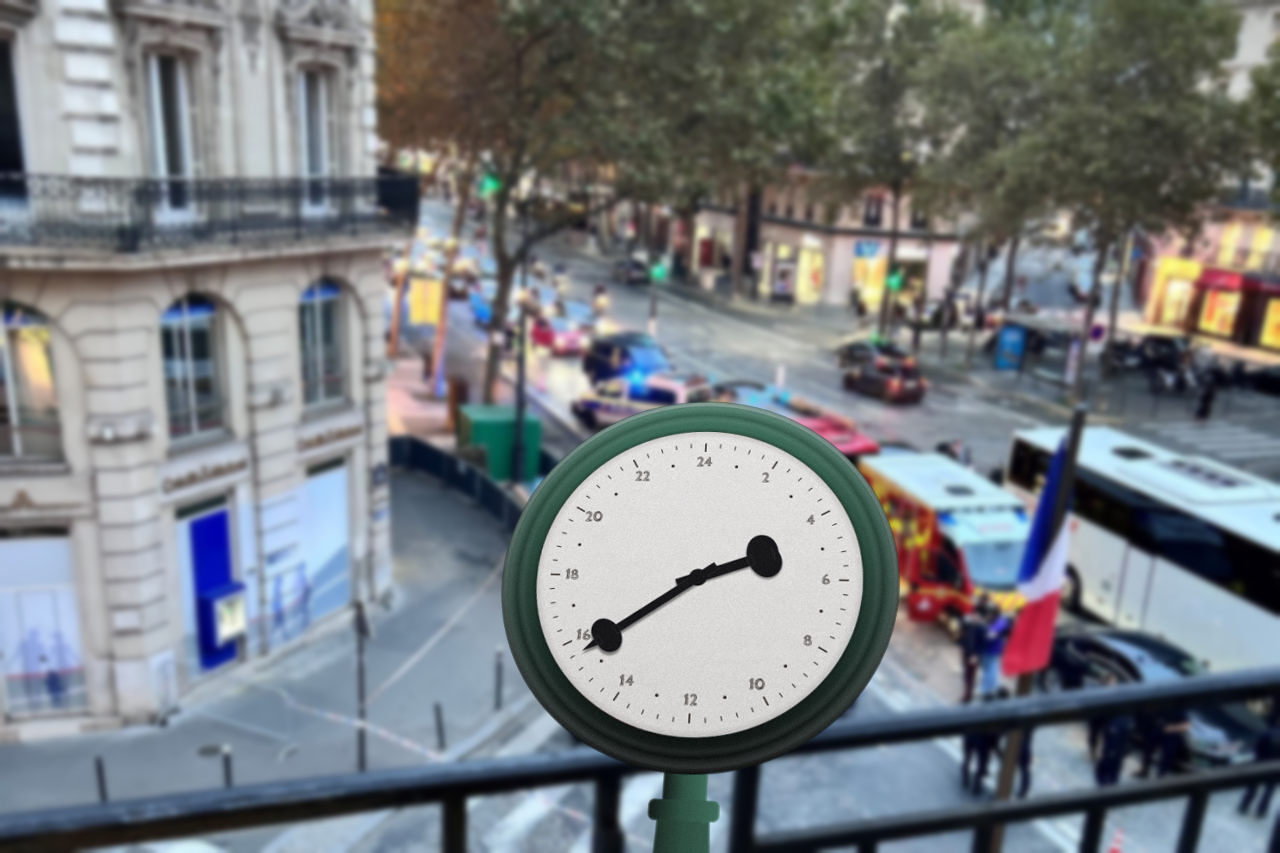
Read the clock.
4:39
